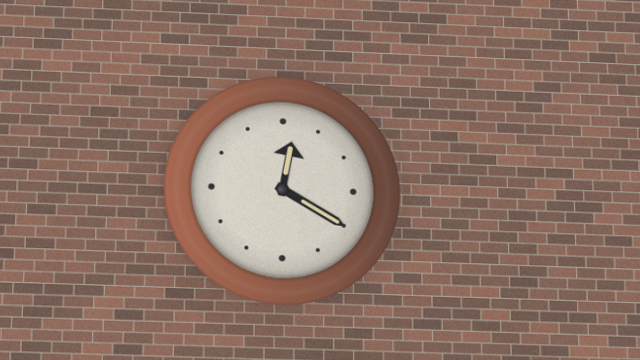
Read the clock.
12:20
